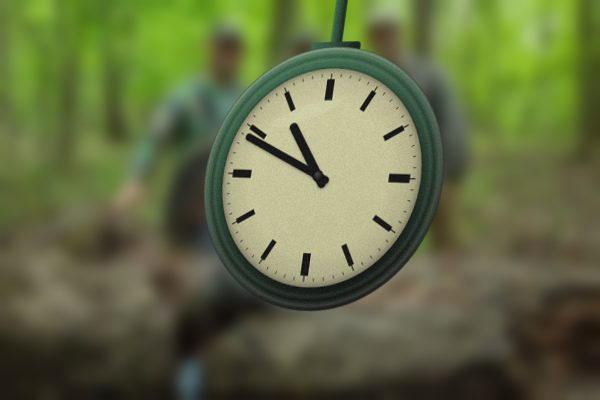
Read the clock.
10:49
